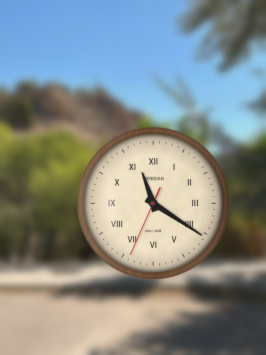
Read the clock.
11:20:34
